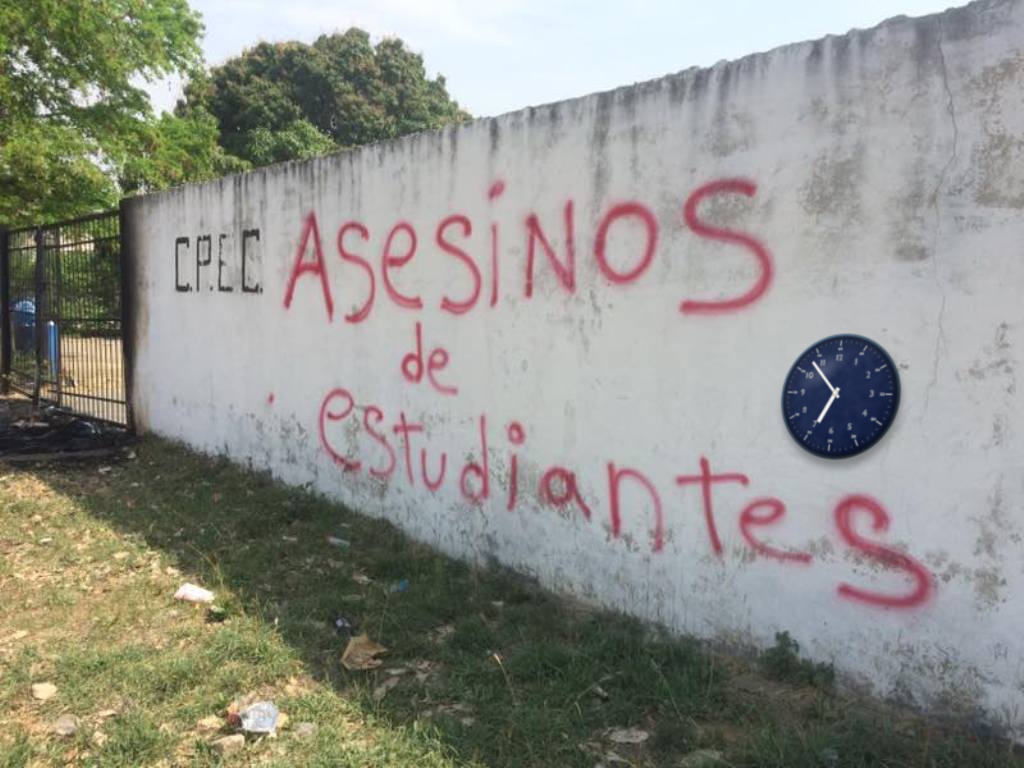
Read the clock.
6:53
